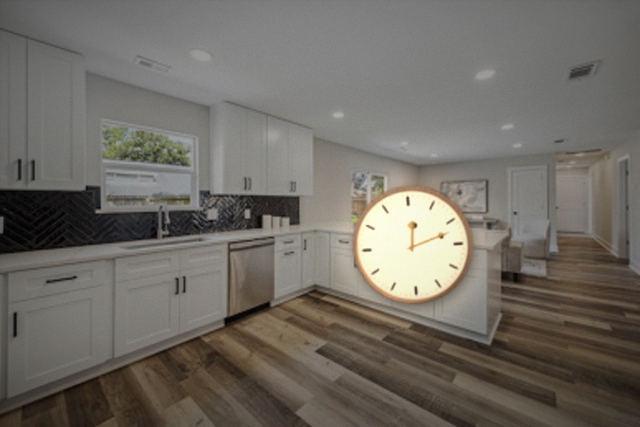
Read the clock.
12:12
